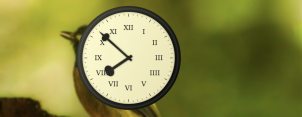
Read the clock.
7:52
